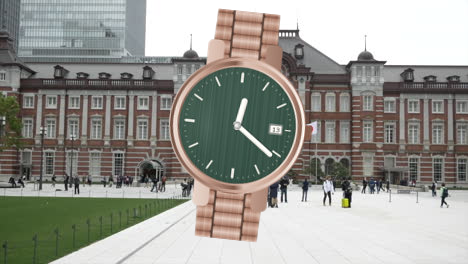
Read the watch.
12:21
